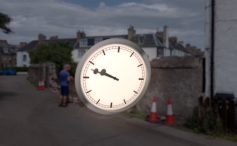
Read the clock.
9:48
